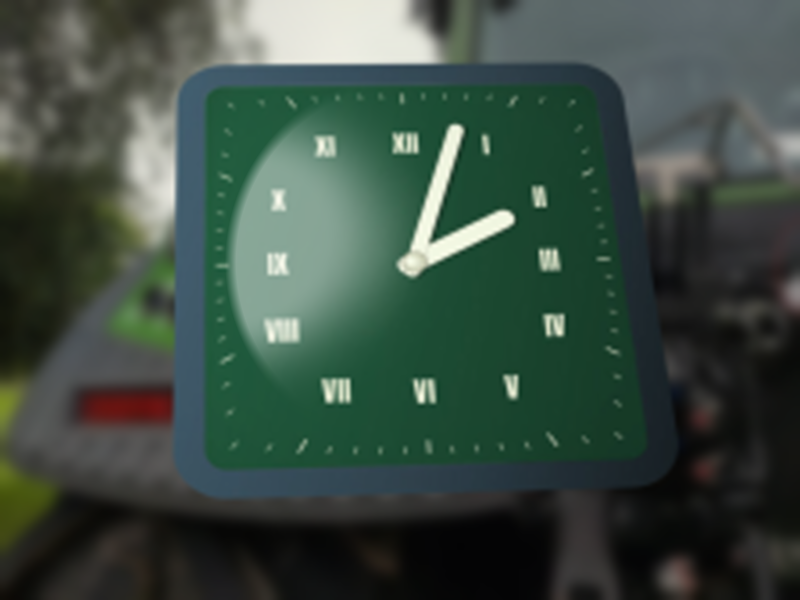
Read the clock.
2:03
